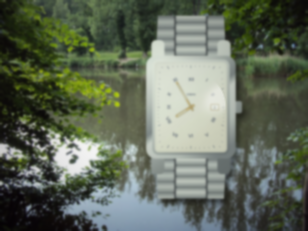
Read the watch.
7:55
